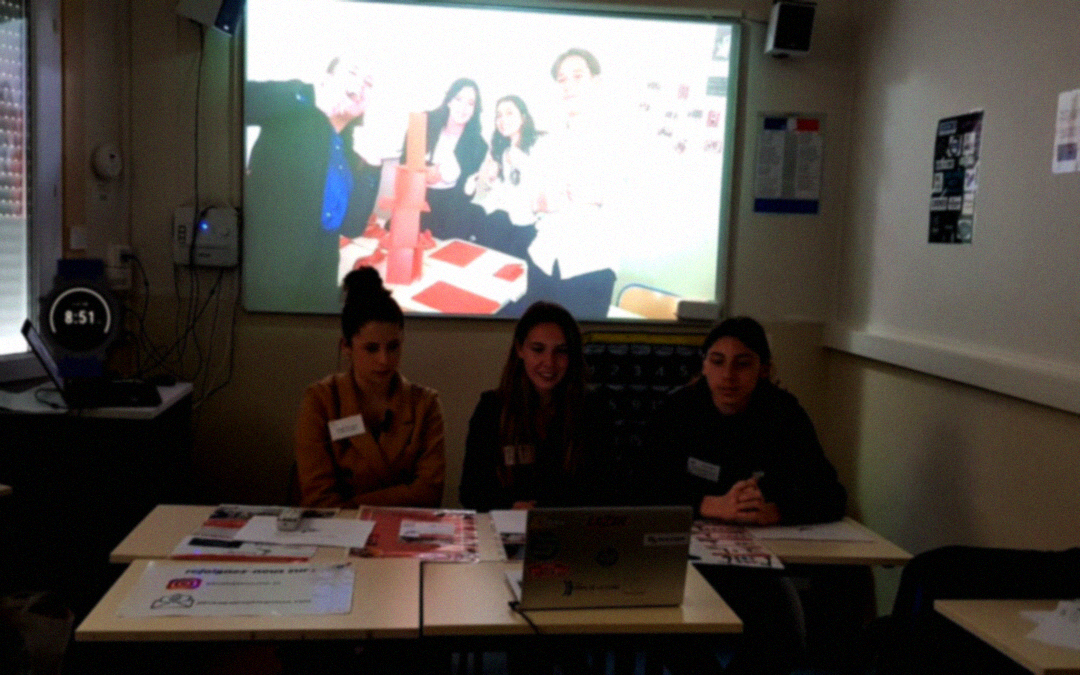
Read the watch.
8:51
